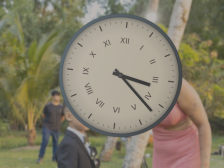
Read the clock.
3:22
